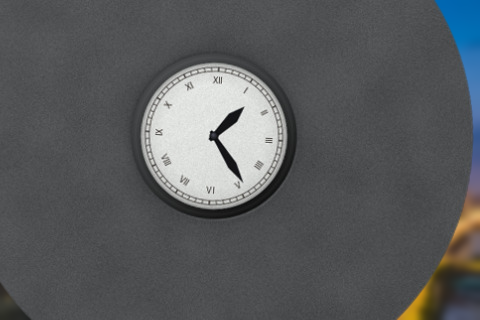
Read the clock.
1:24
